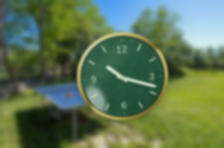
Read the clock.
10:18
